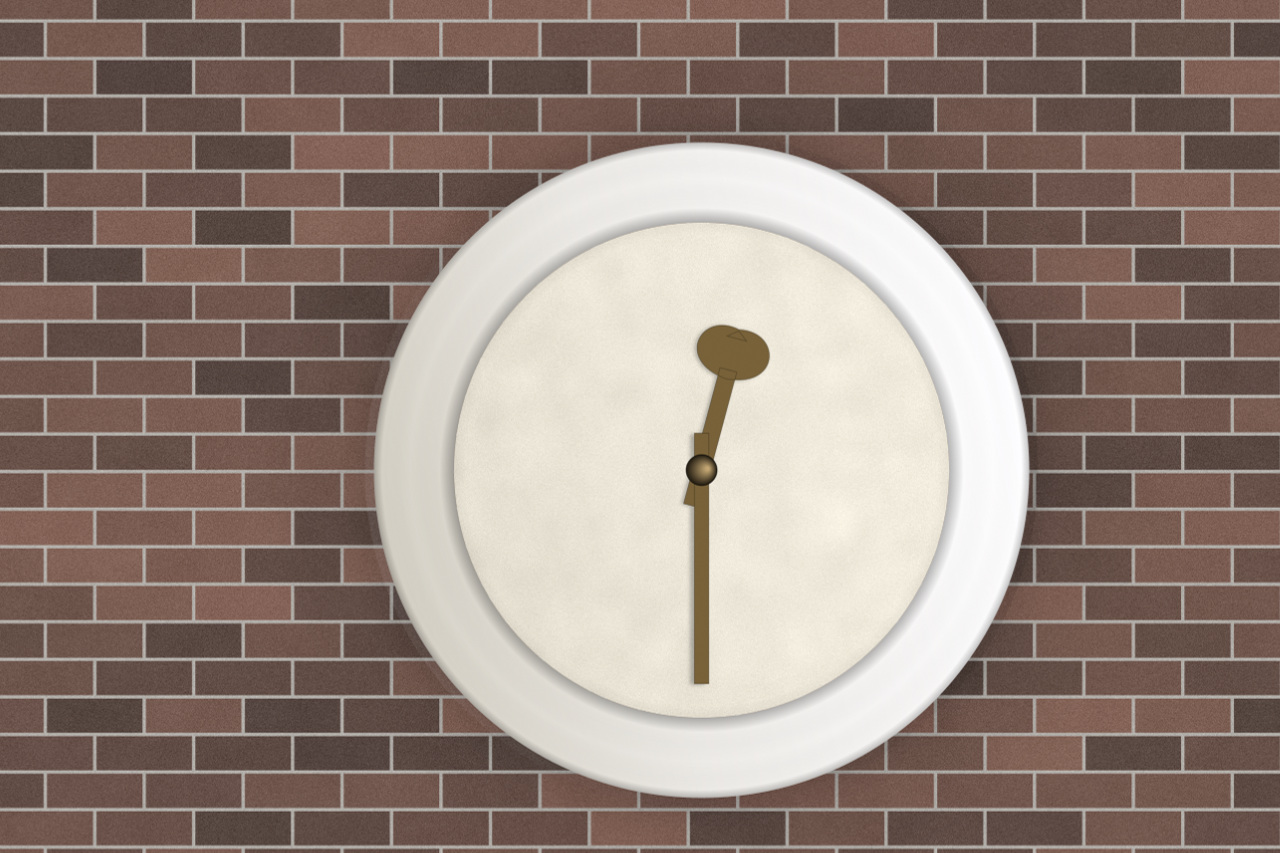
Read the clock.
12:30
